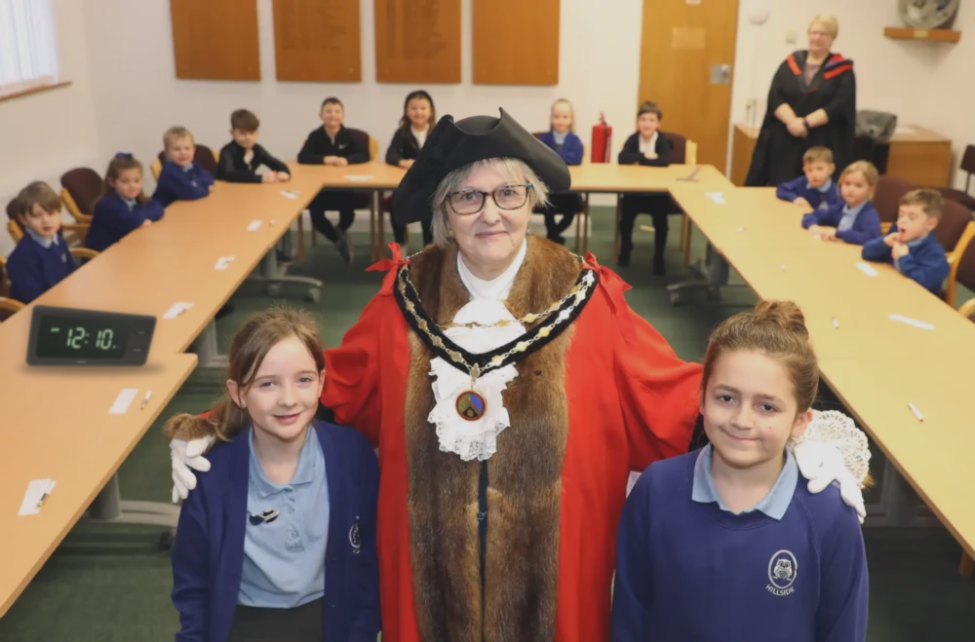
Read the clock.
12:10
